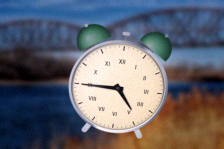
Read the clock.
4:45
